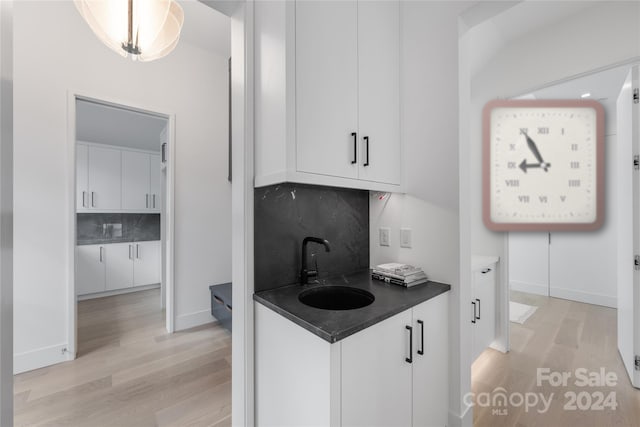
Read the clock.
8:55
